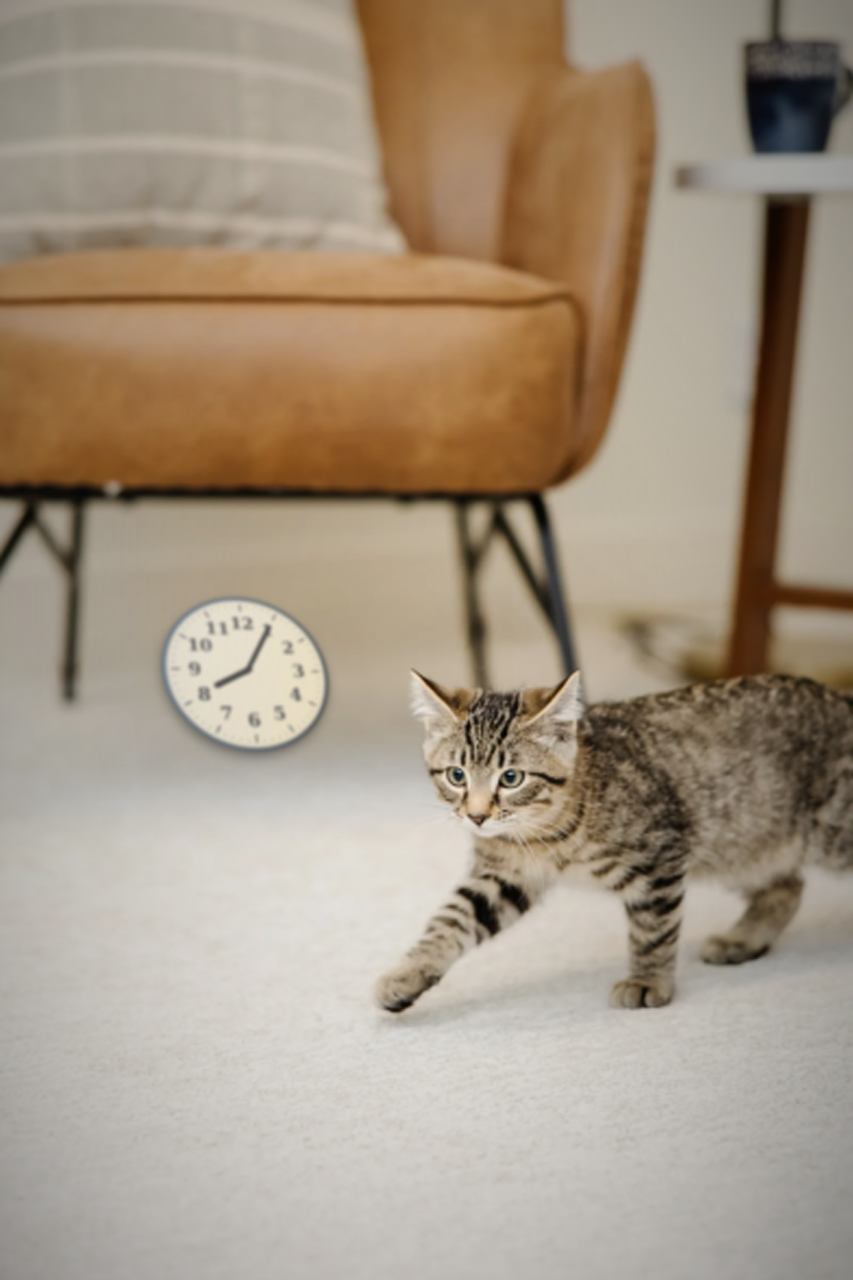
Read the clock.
8:05
